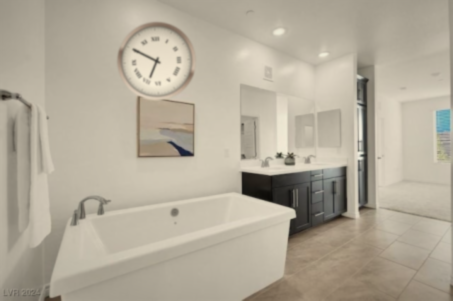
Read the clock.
6:50
